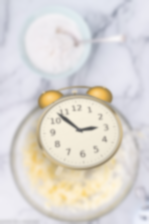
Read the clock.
2:53
